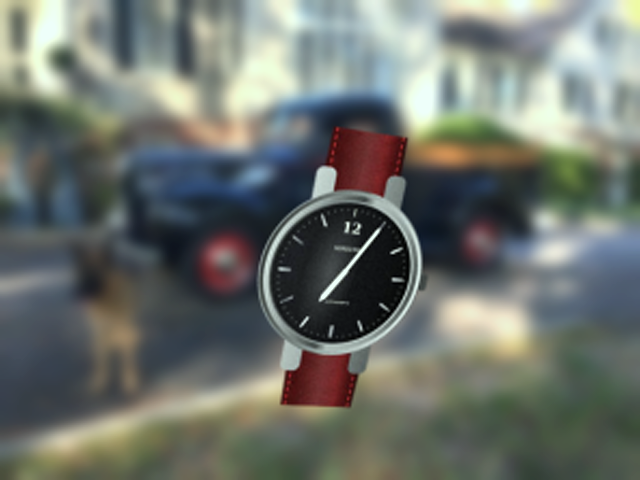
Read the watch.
7:05
